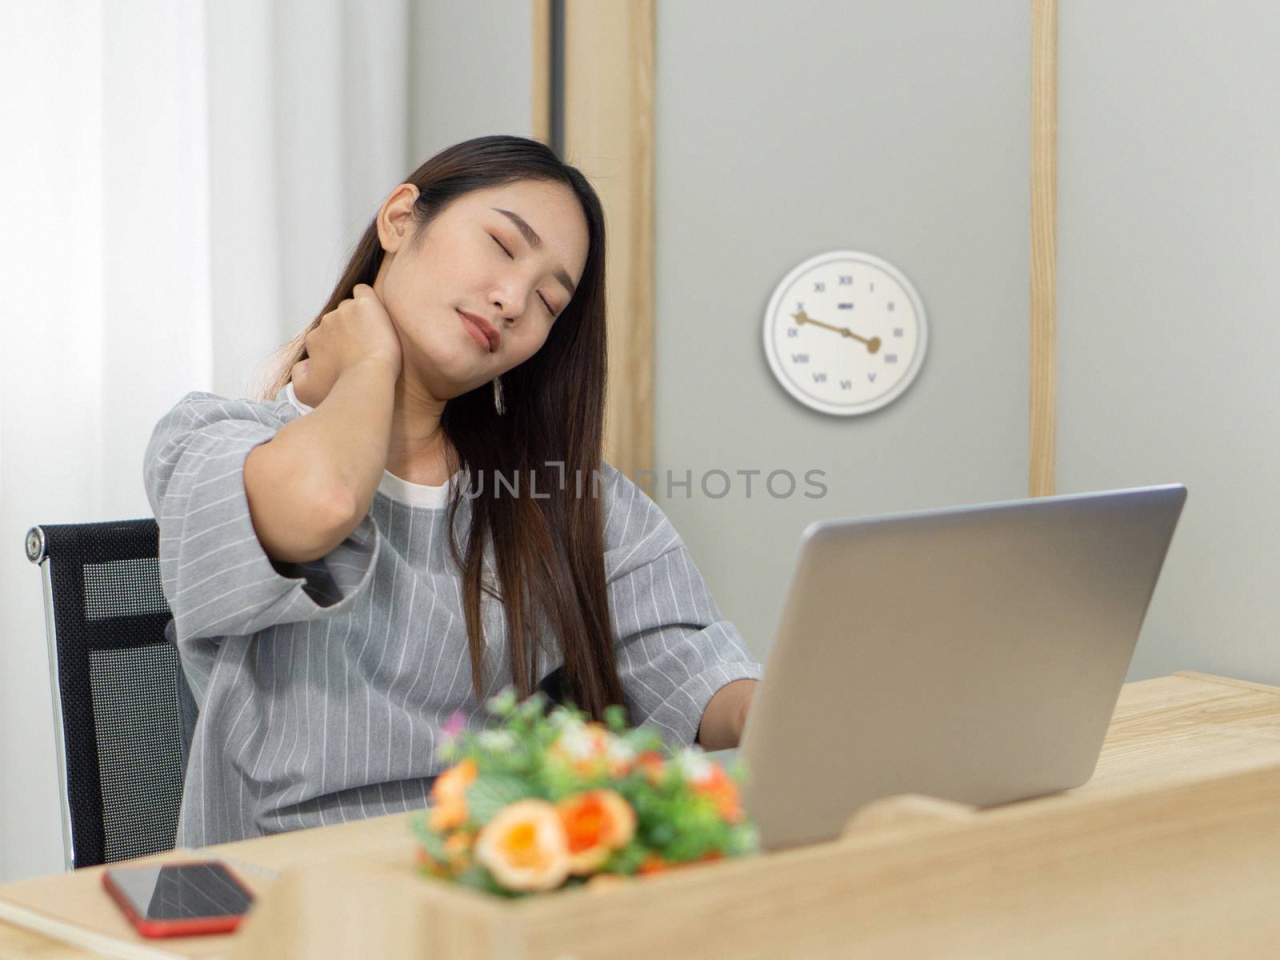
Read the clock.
3:48
